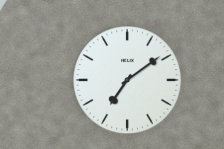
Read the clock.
7:09
